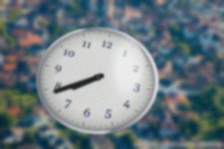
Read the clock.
7:39
